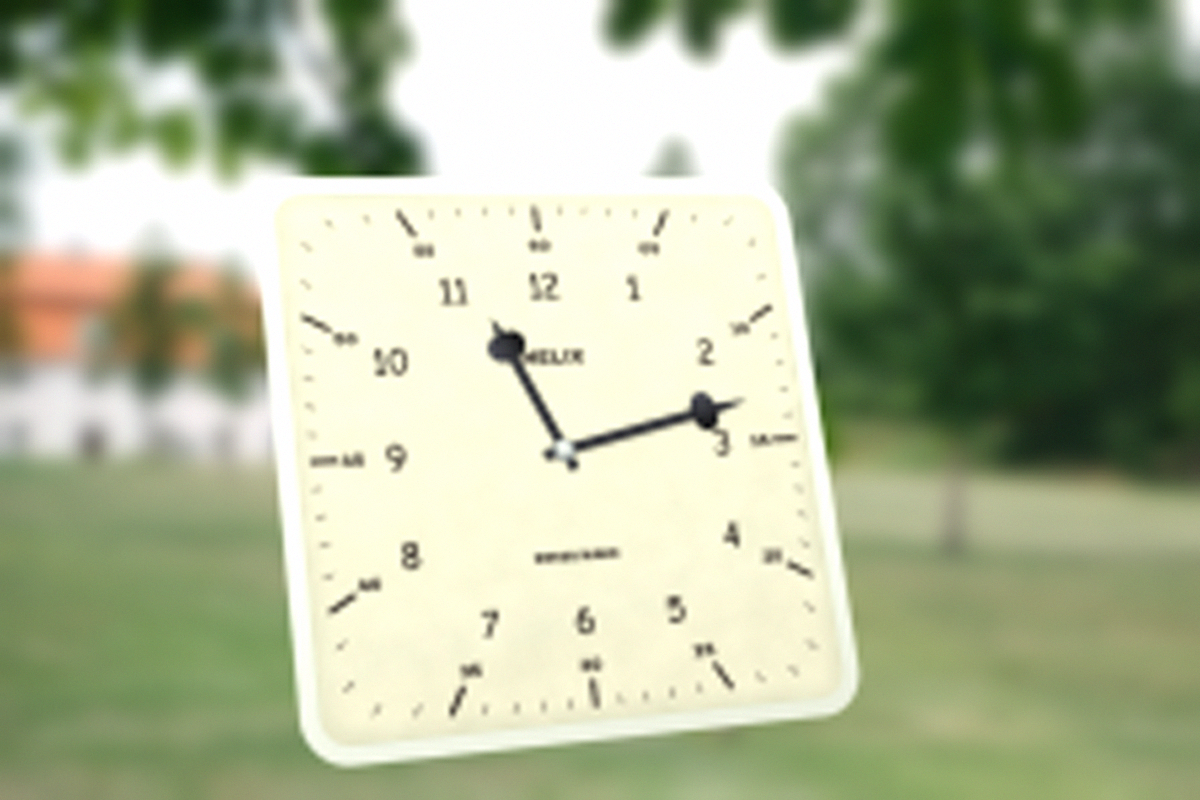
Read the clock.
11:13
